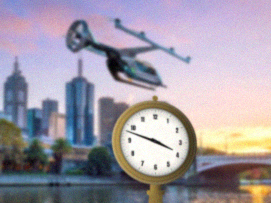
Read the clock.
3:48
